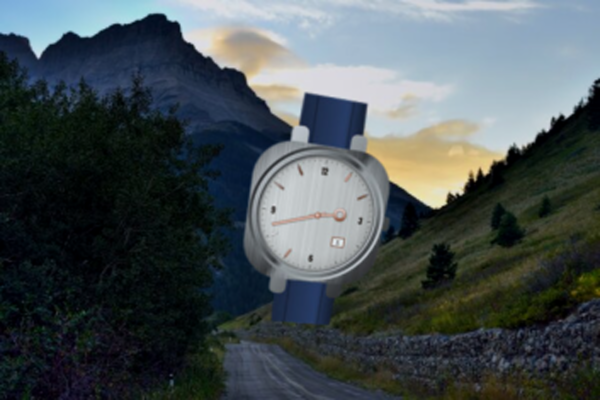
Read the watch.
2:42
